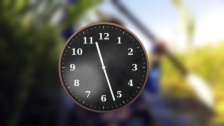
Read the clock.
11:27
